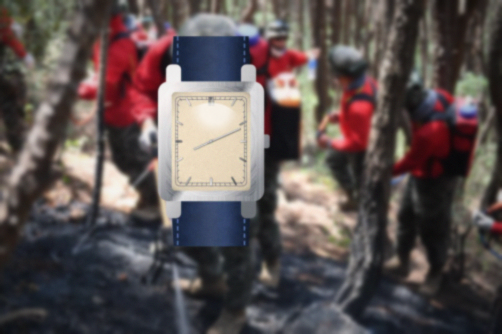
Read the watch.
8:11
